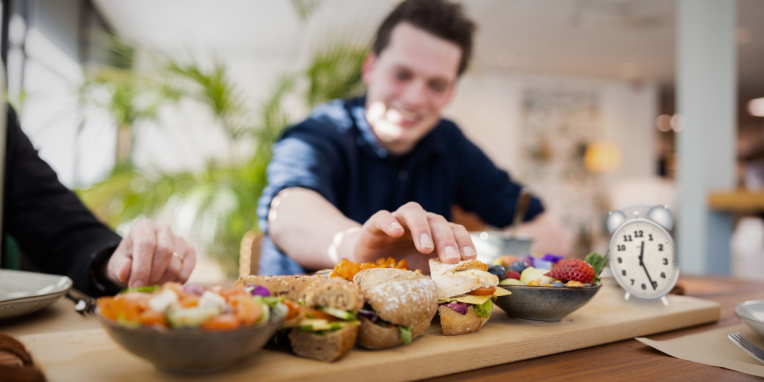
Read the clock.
12:26
